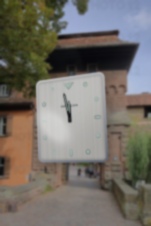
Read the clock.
11:58
